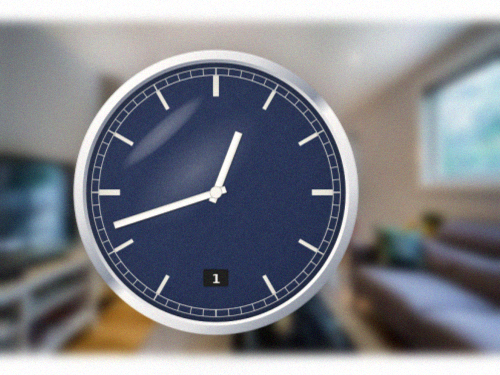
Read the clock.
12:42
